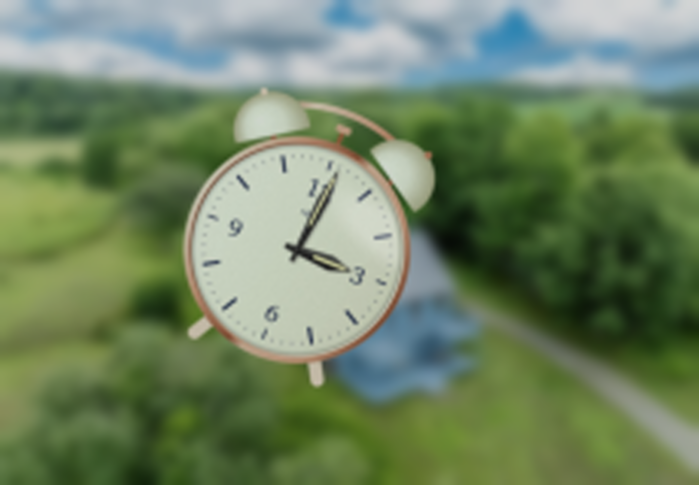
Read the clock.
3:01
